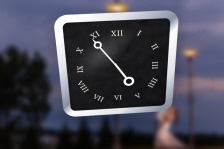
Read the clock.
4:54
